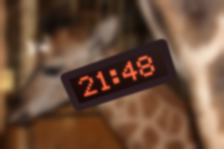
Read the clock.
21:48
